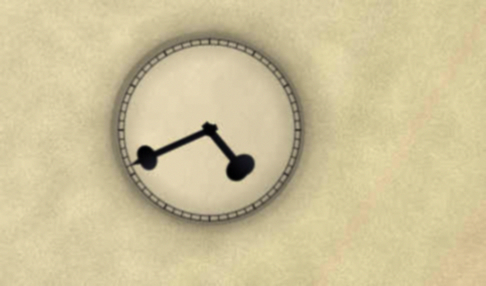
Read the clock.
4:41
